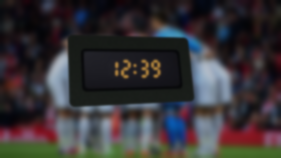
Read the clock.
12:39
